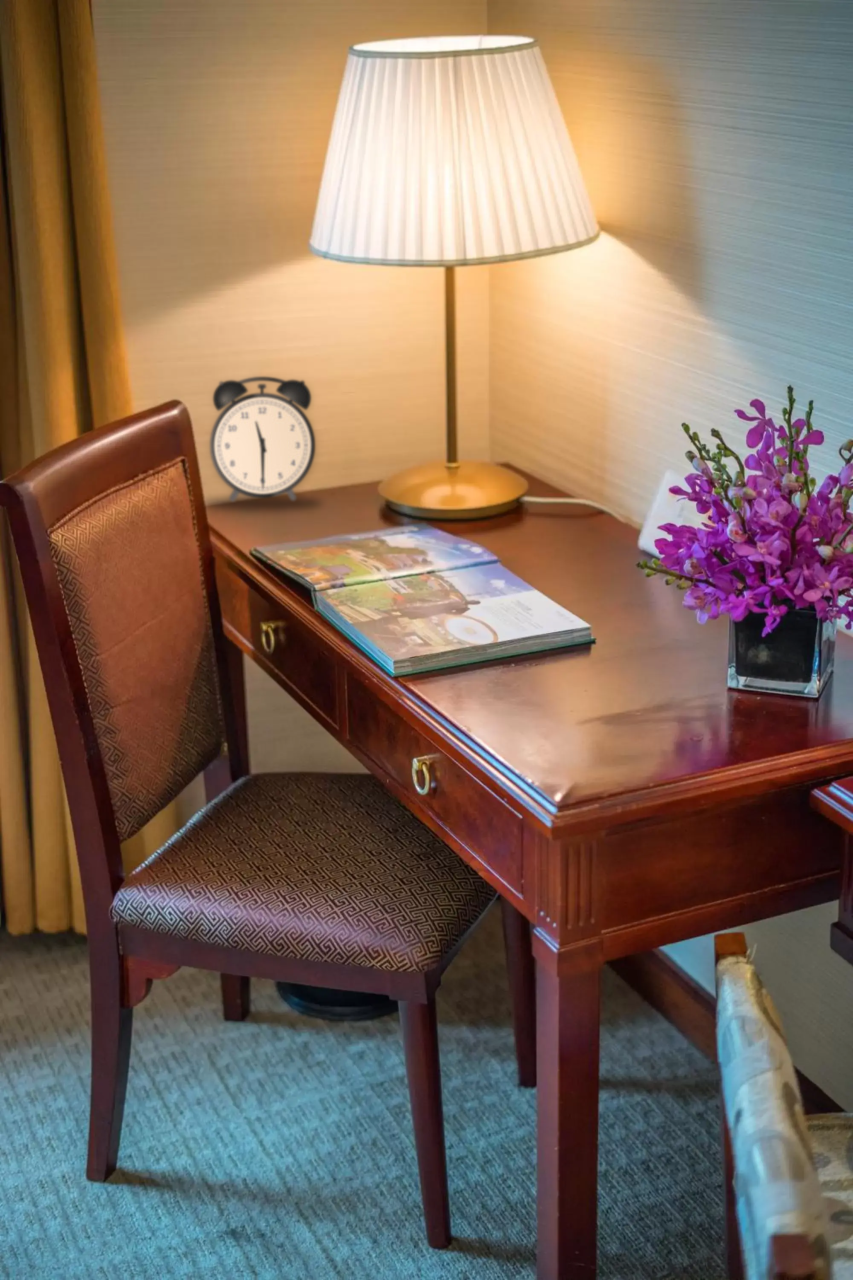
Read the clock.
11:30
